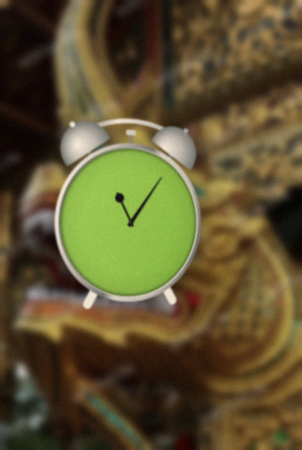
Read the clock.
11:06
